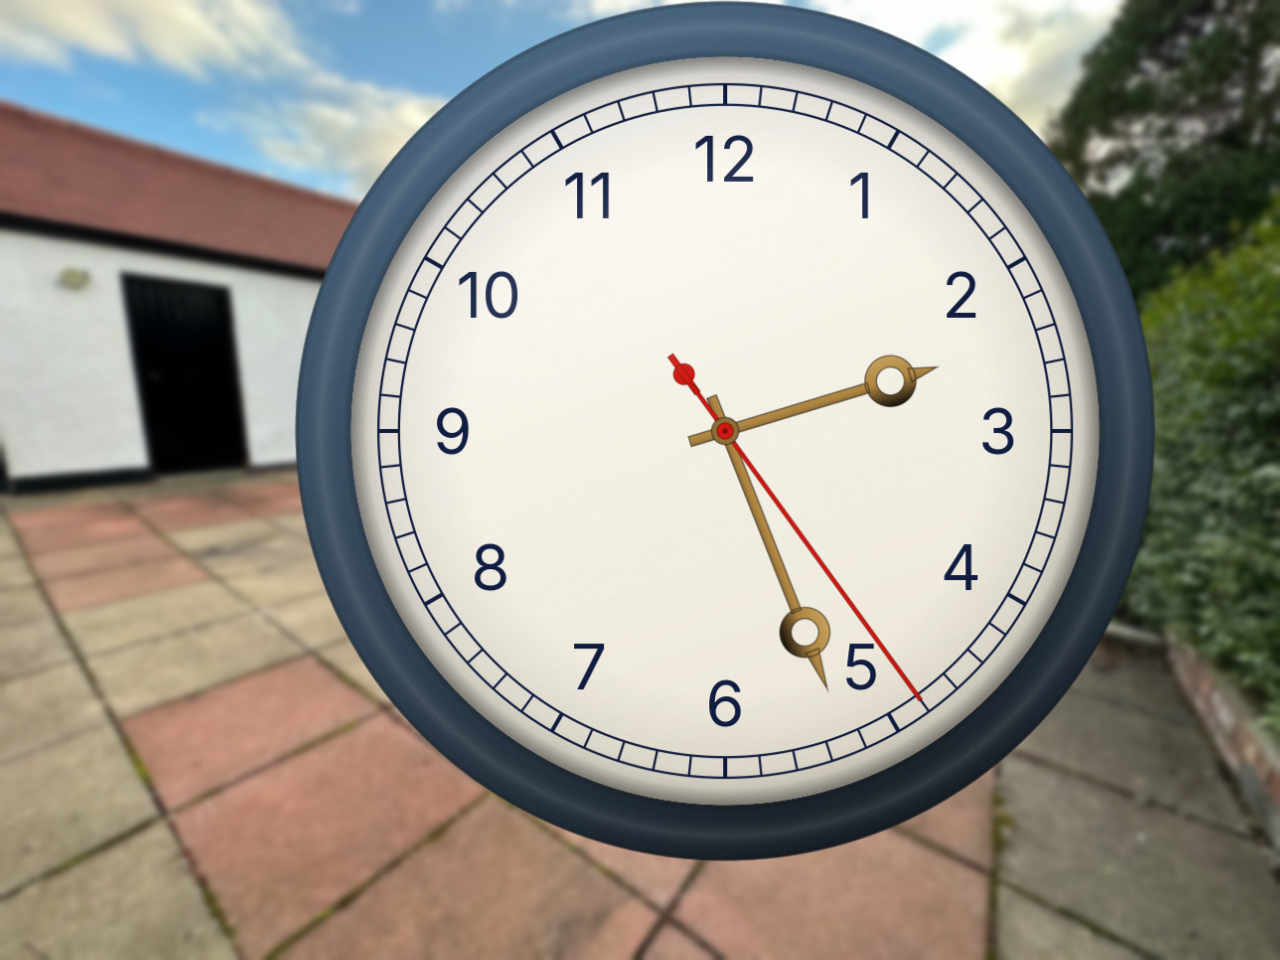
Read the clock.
2:26:24
